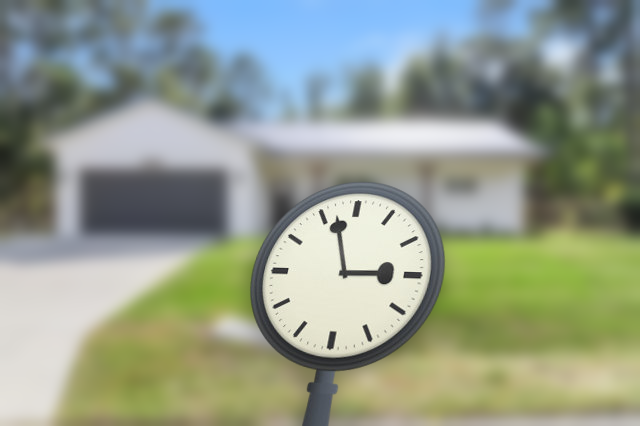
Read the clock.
2:57
